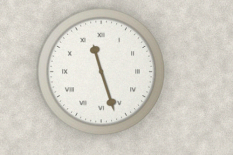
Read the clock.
11:27
